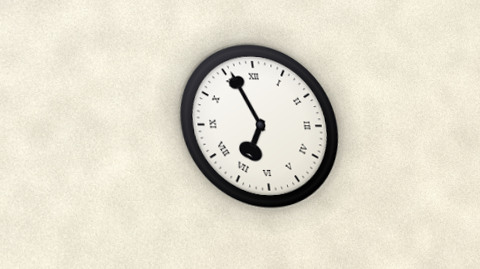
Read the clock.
6:56
